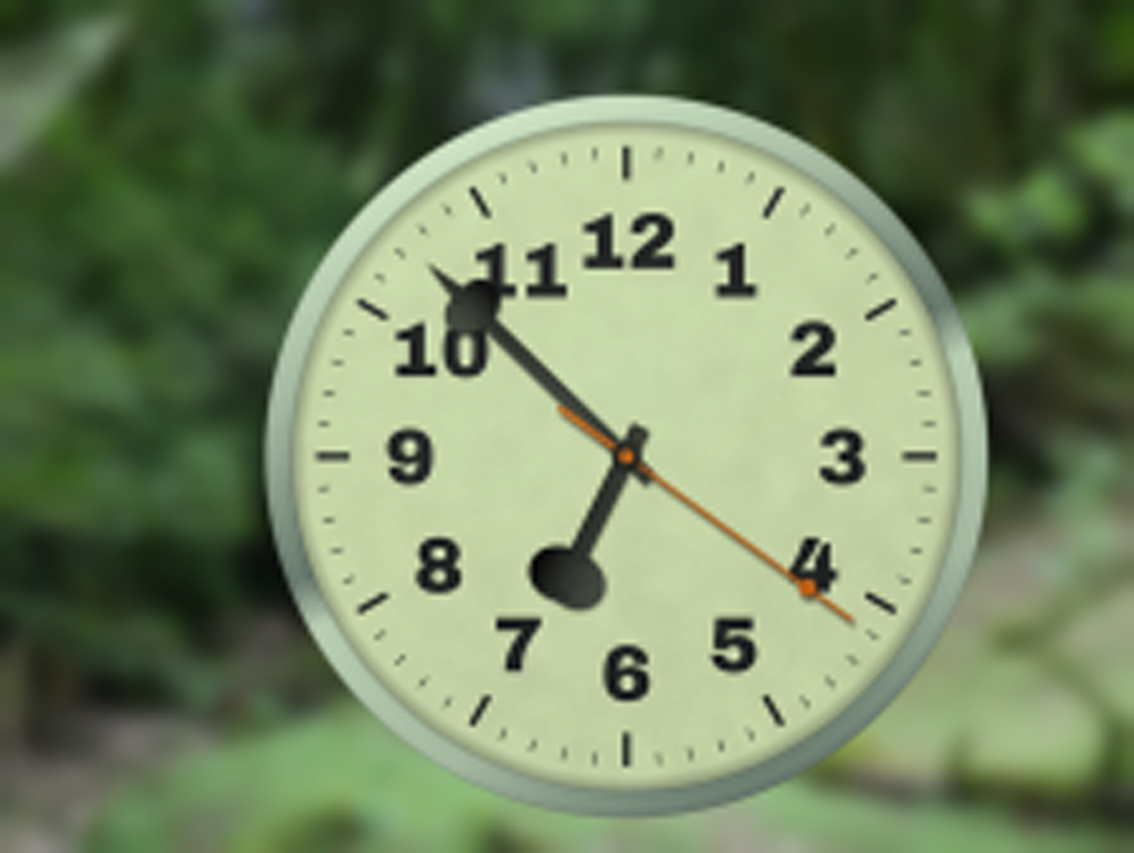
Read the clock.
6:52:21
